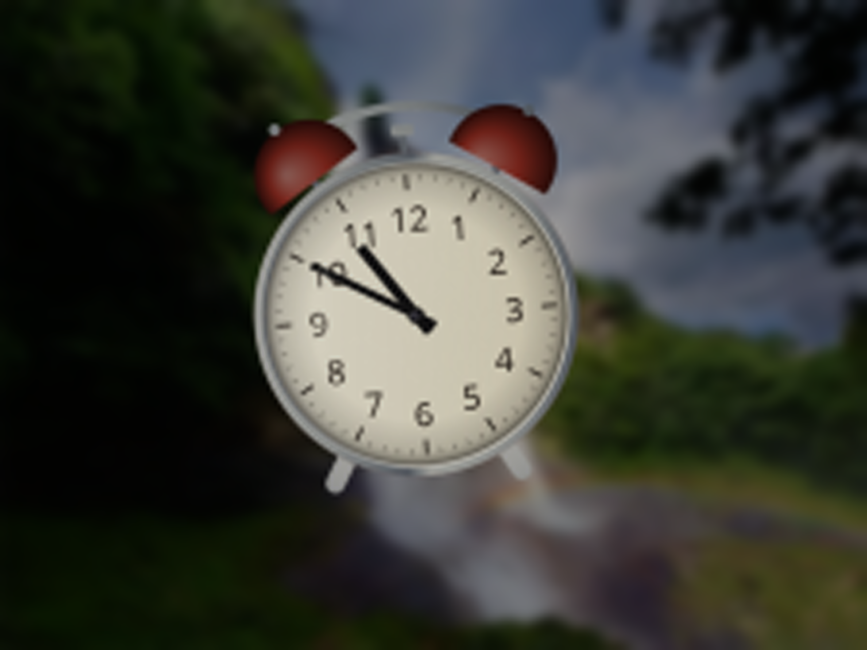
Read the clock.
10:50
